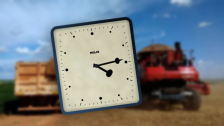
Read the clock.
4:14
